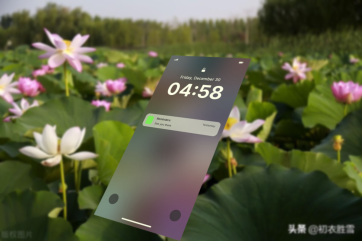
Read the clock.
4:58
